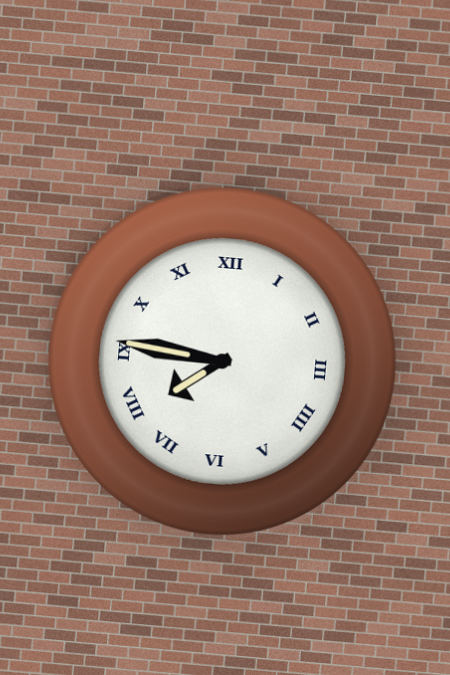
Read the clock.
7:46
